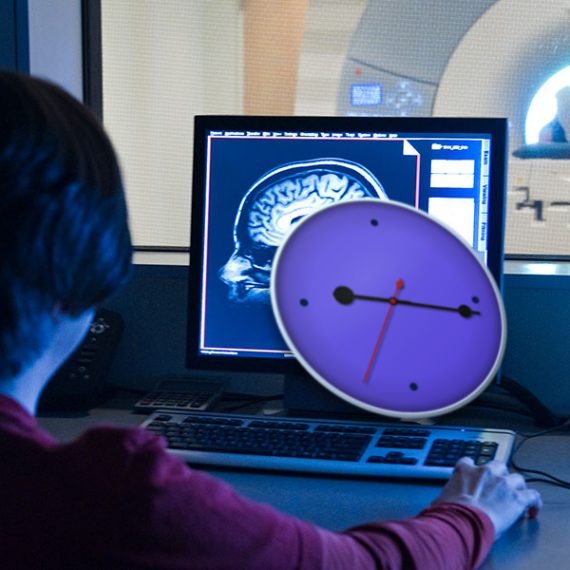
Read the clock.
9:16:35
